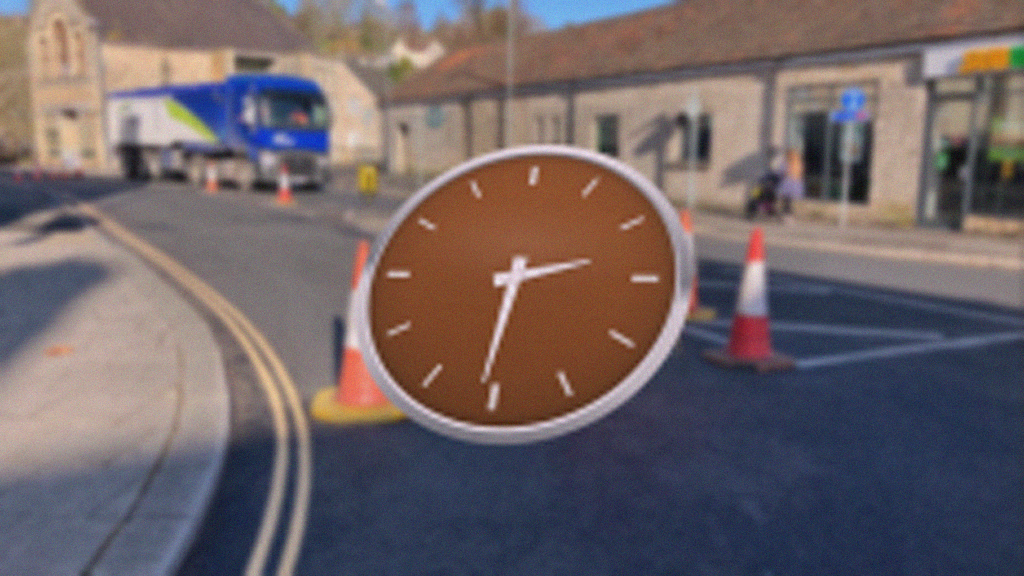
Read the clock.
2:31
